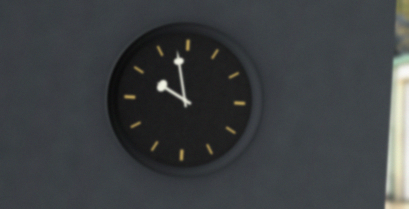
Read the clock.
9:58
